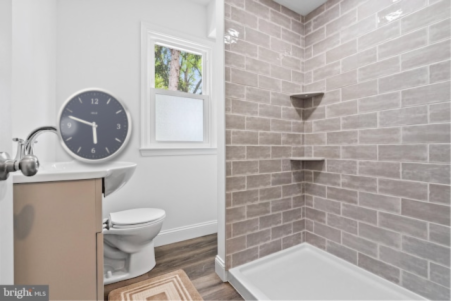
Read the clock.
5:48
